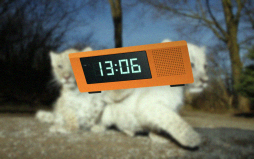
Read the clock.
13:06
